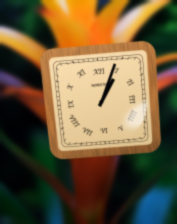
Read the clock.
1:04
